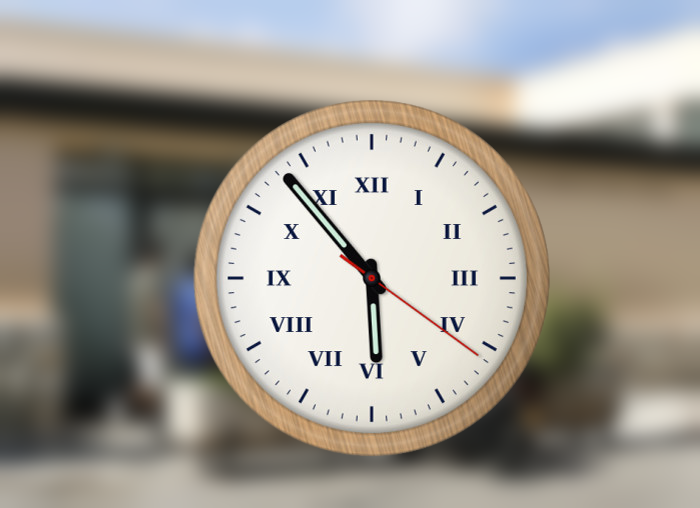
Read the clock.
5:53:21
